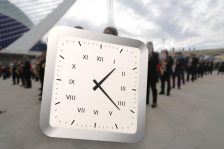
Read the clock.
1:22
